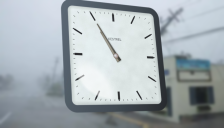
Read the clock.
10:55
